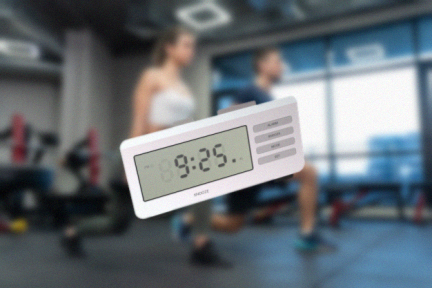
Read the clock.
9:25
